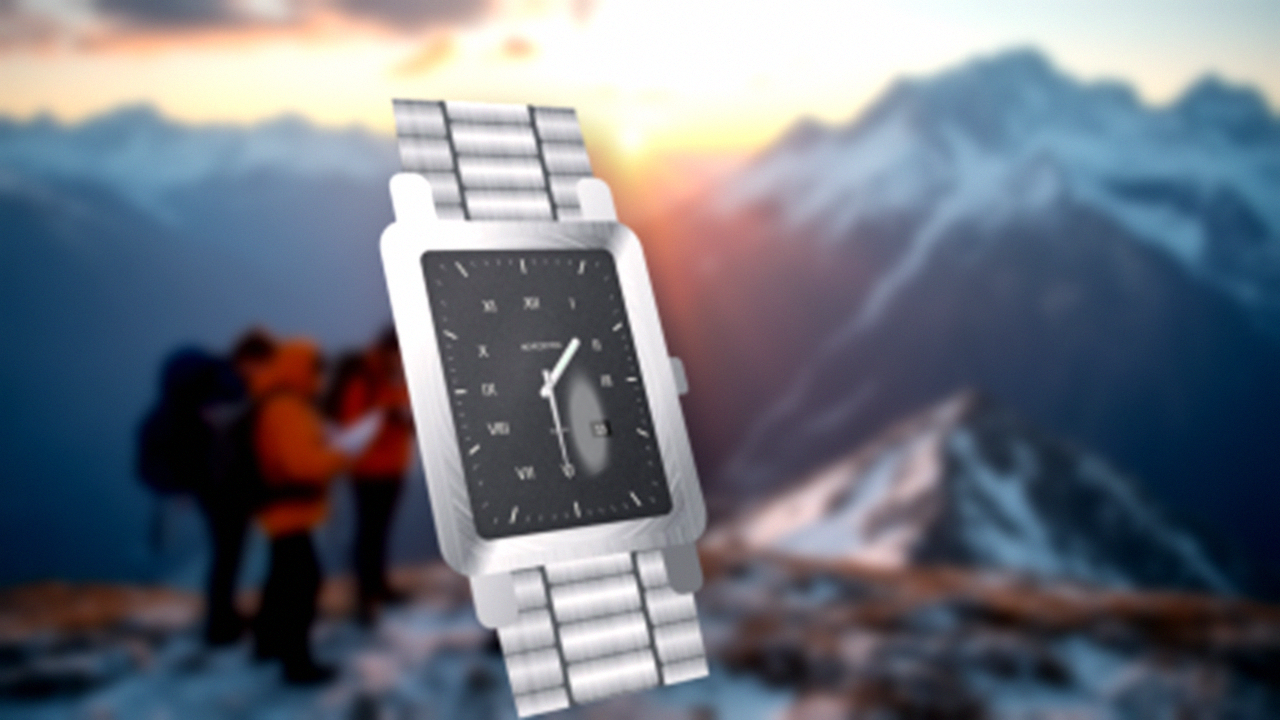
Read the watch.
1:30
